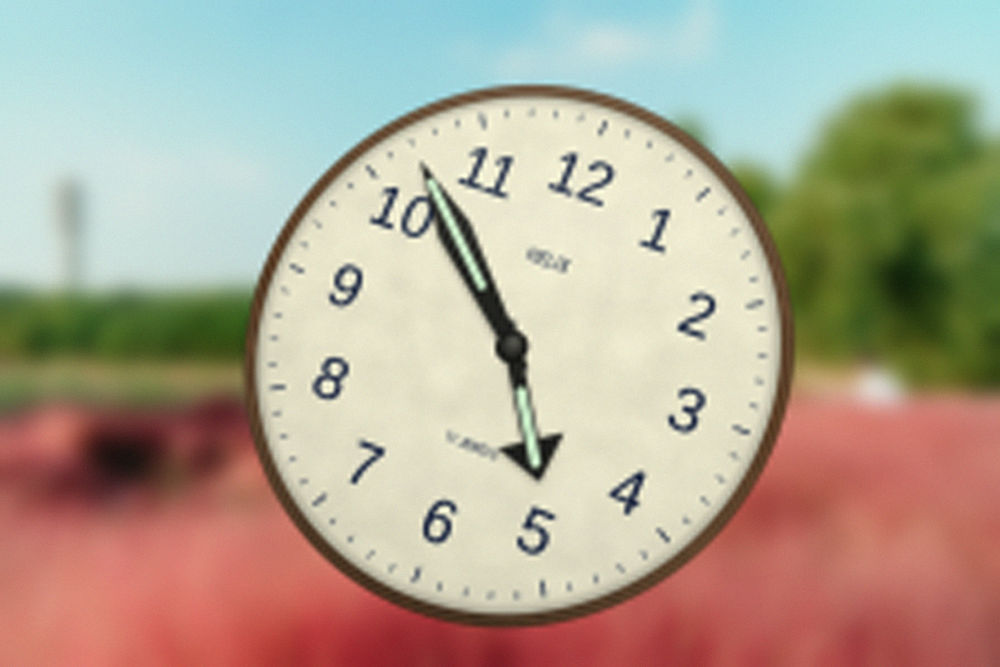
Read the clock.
4:52
